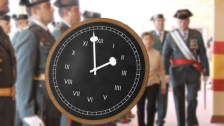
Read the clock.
1:58
